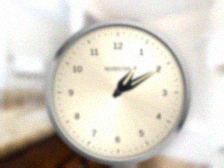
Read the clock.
1:10
